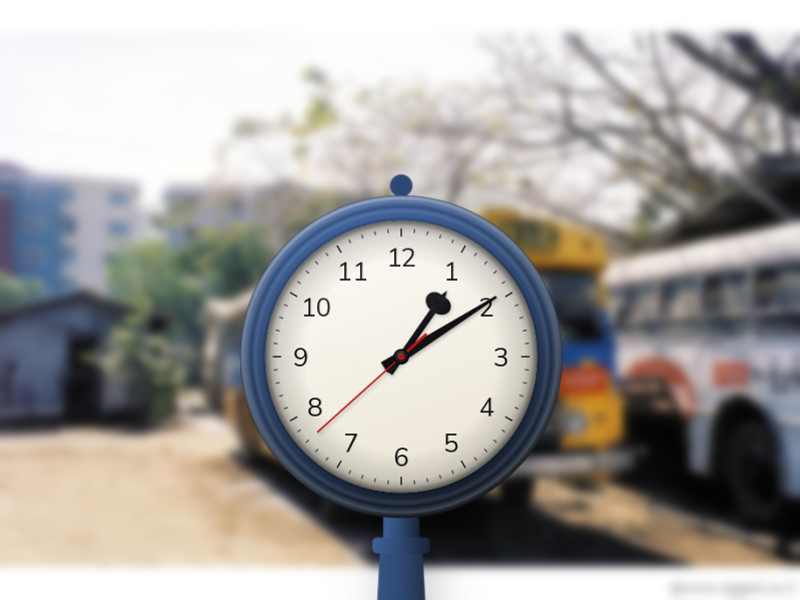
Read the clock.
1:09:38
